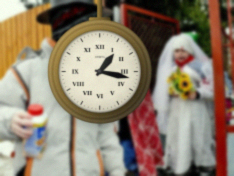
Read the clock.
1:17
